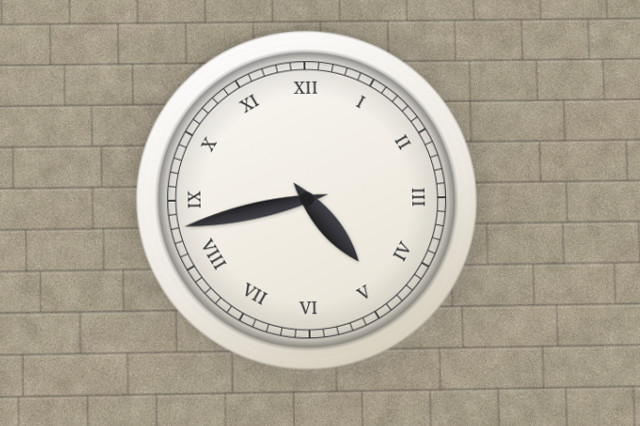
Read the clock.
4:43
